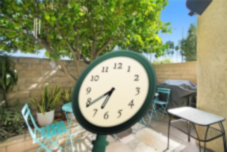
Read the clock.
6:39
